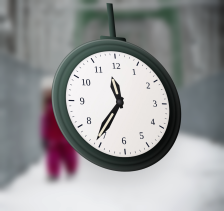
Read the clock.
11:36
